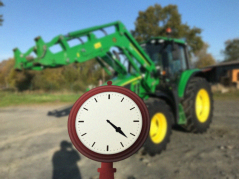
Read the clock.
4:22
